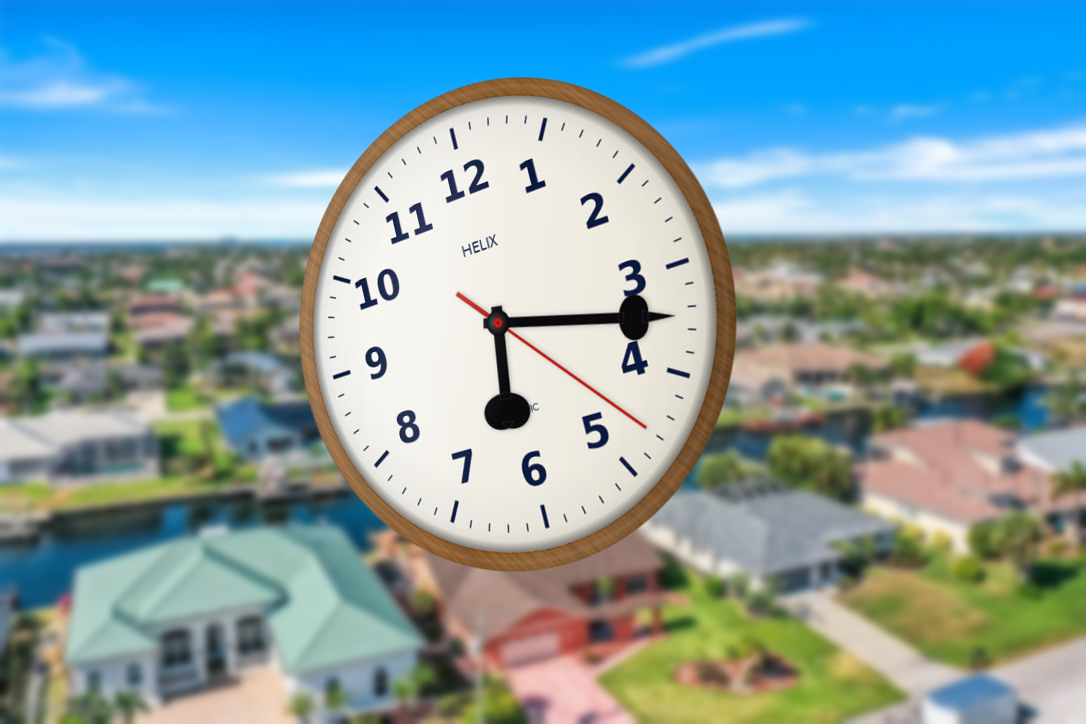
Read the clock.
6:17:23
